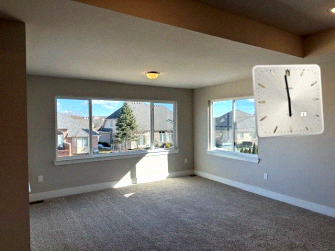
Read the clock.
5:59
